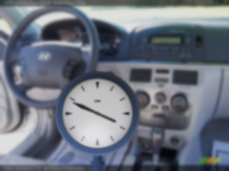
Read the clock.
3:49
